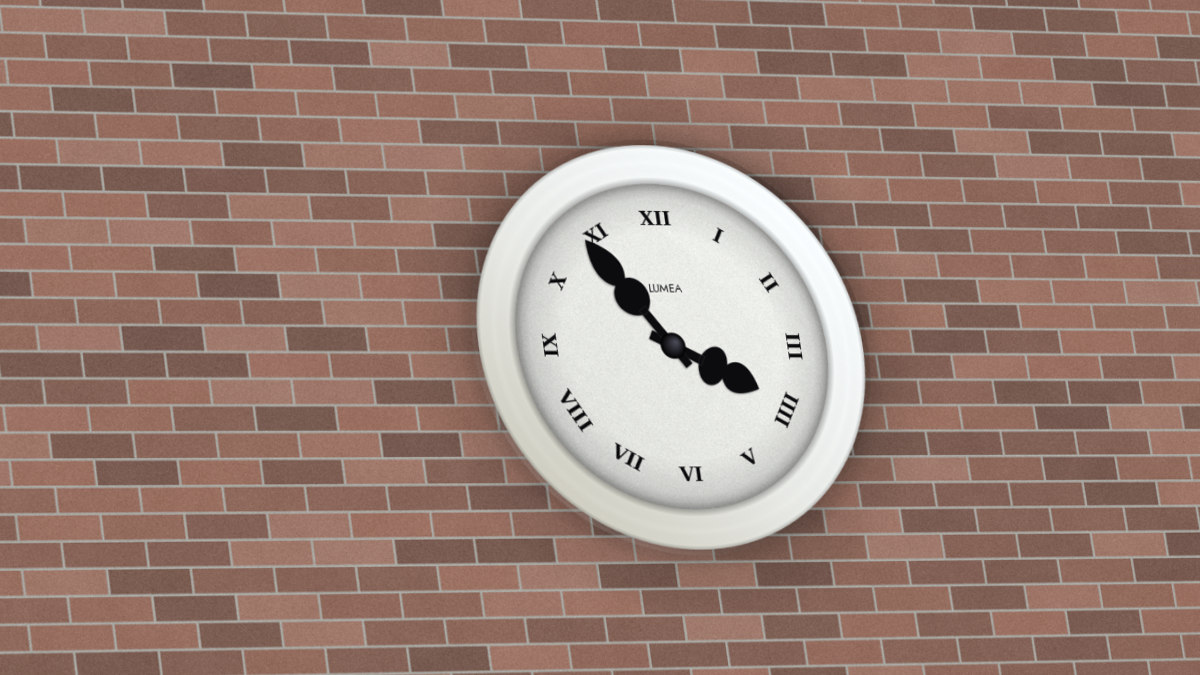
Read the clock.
3:54
